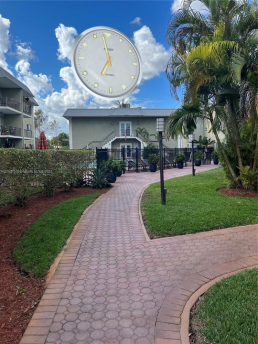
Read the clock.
6:58
